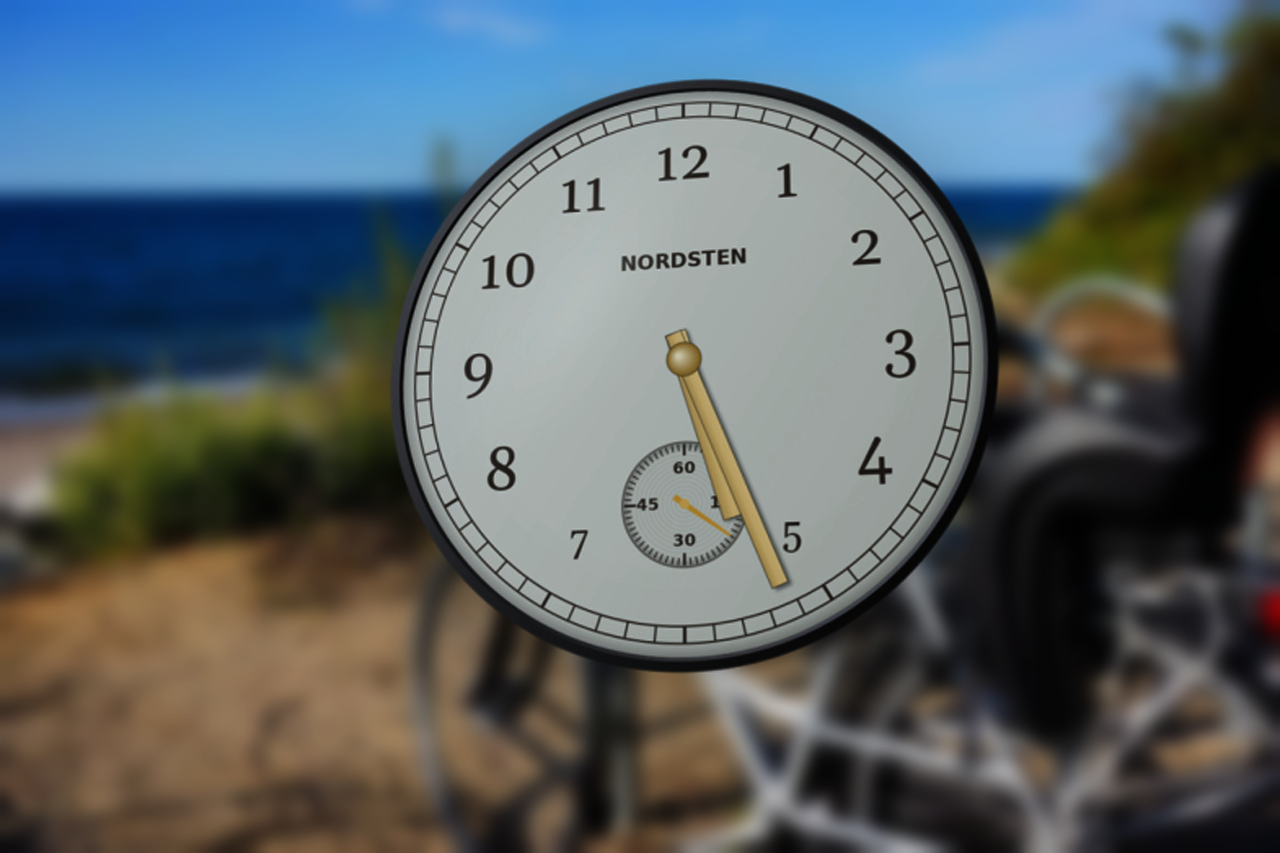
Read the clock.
5:26:21
